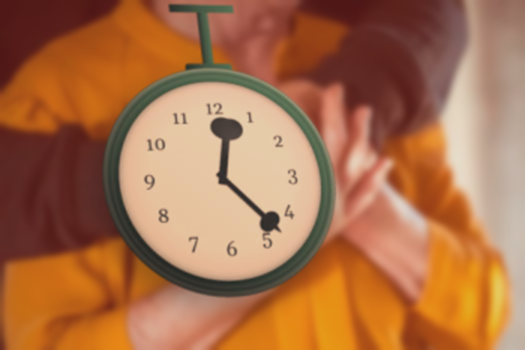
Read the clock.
12:23
